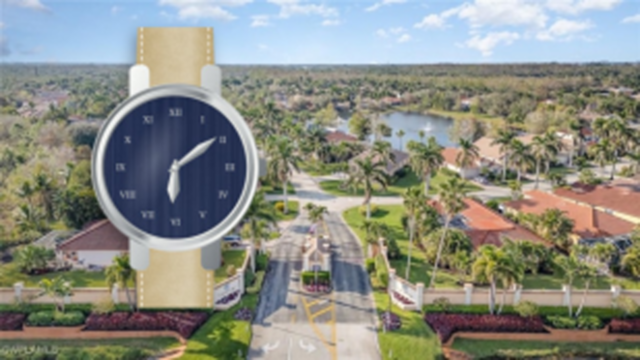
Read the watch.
6:09
